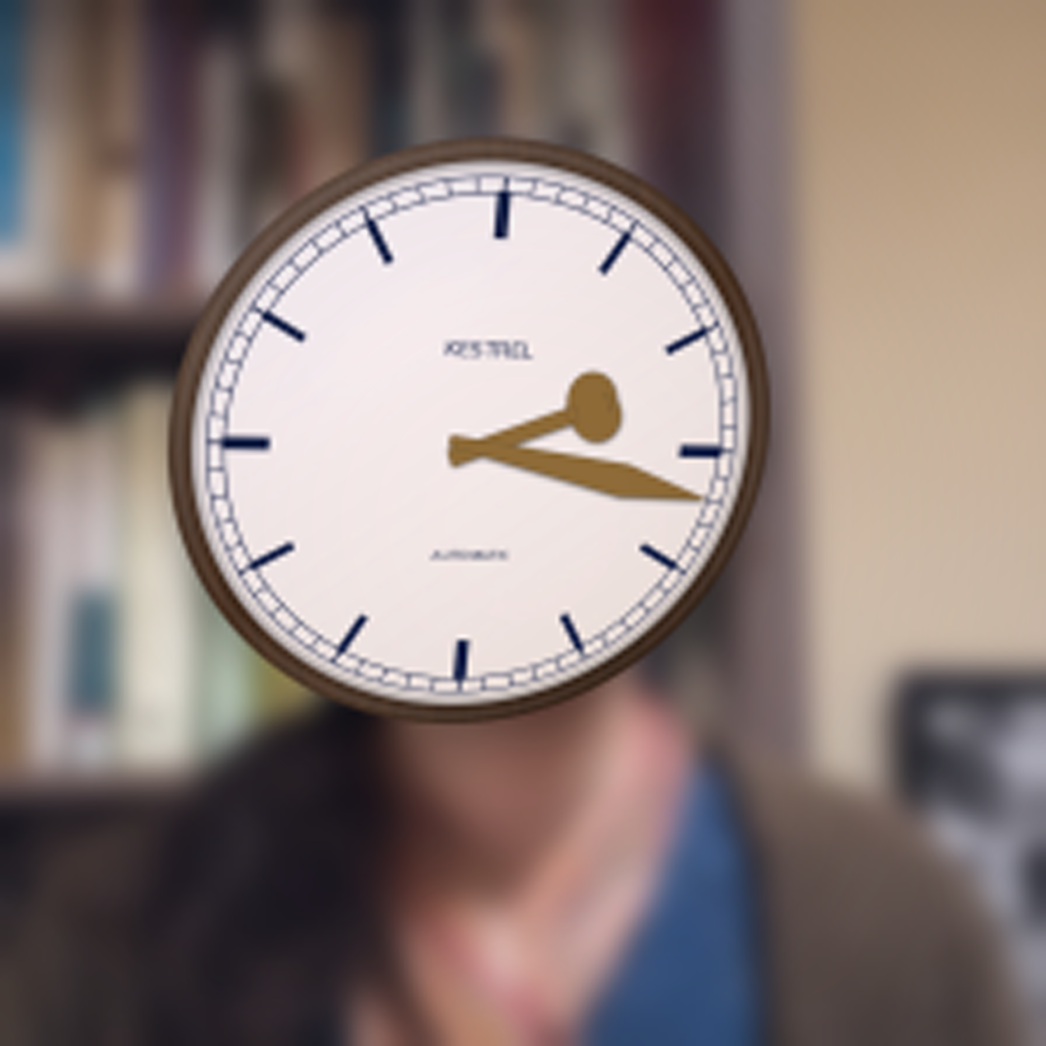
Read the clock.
2:17
